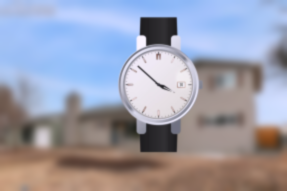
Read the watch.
3:52
